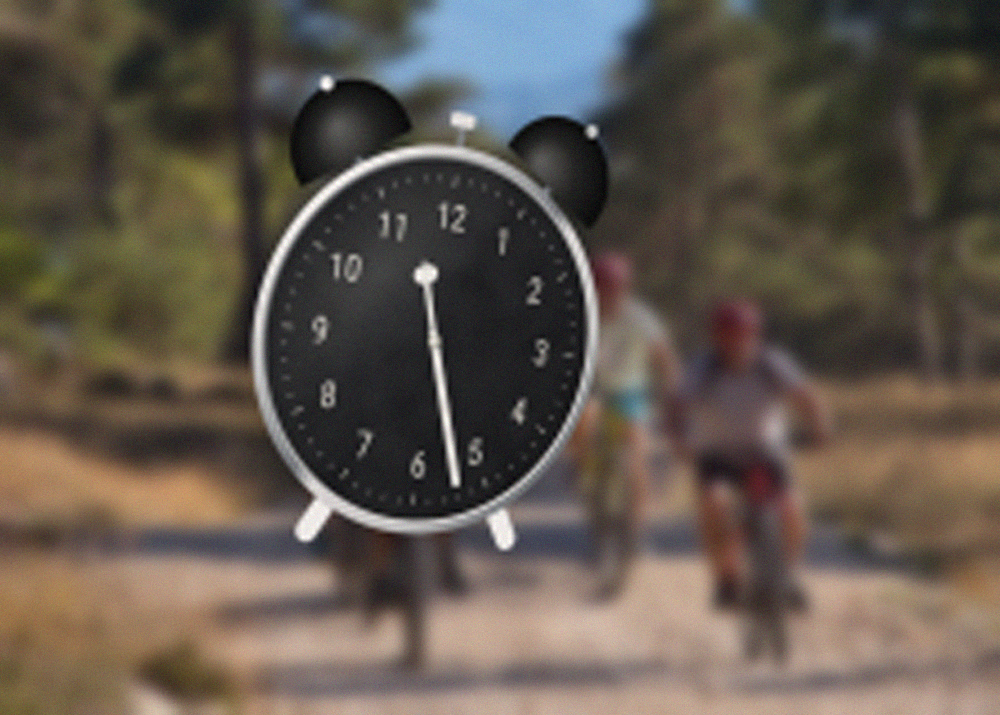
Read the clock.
11:27
